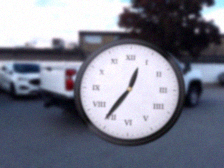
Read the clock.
12:36
